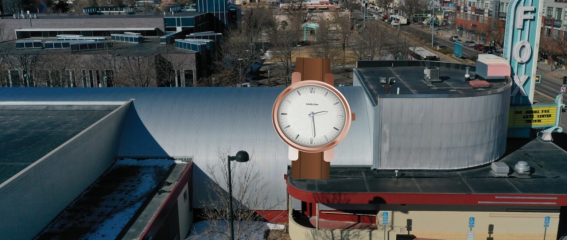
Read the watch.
2:29
